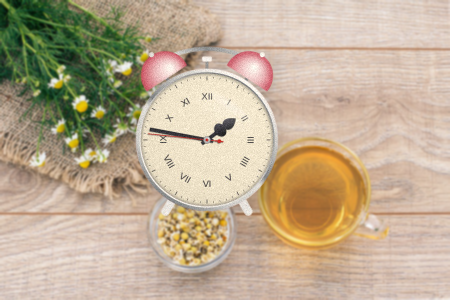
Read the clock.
1:46:46
